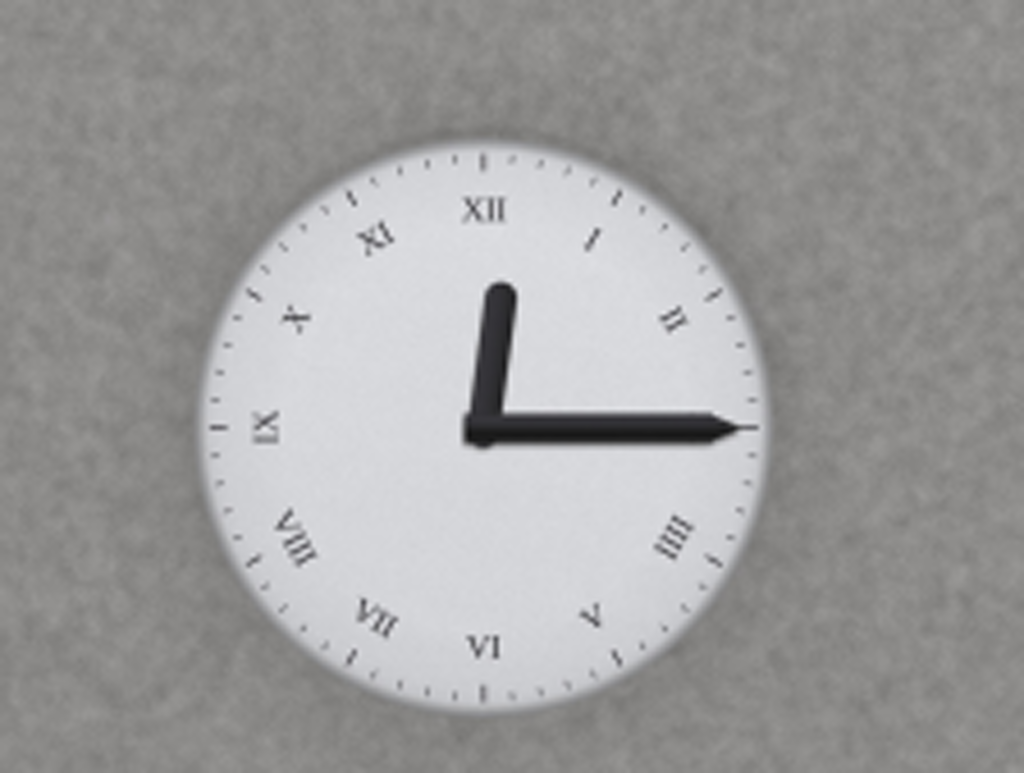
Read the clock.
12:15
